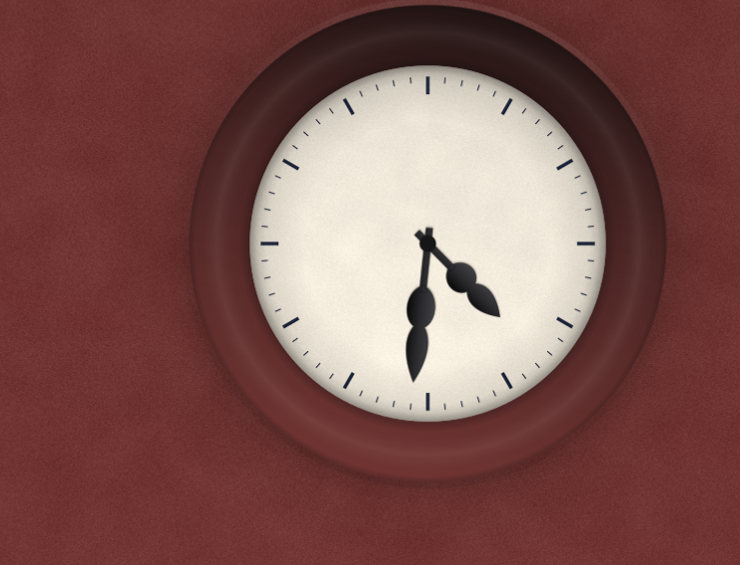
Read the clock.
4:31
